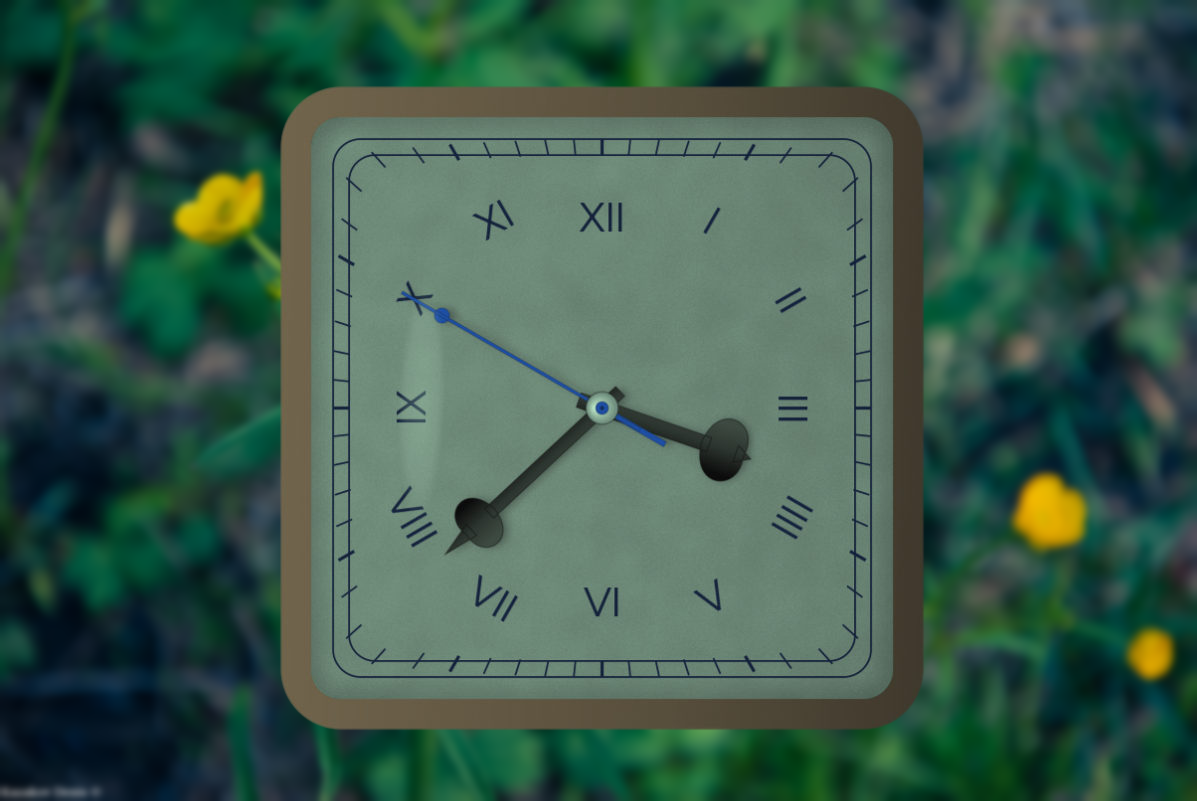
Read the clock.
3:37:50
